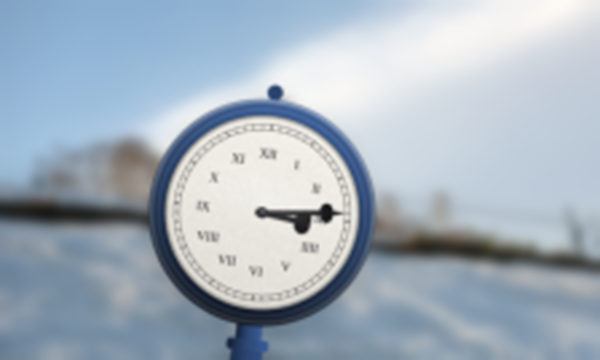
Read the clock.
3:14
